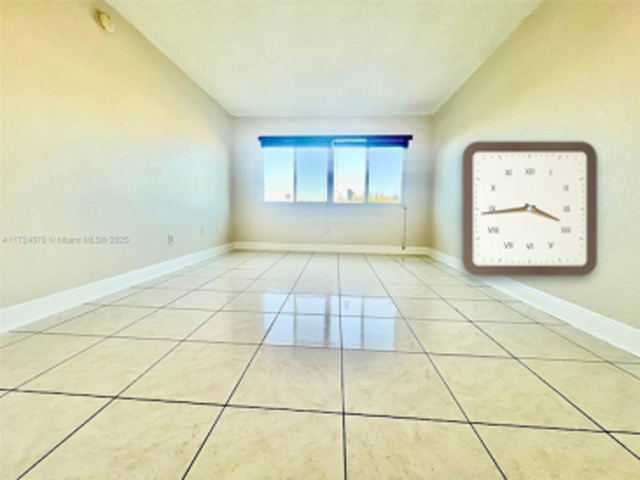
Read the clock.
3:44
